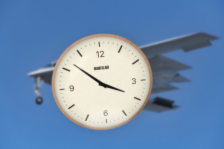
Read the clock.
3:52
